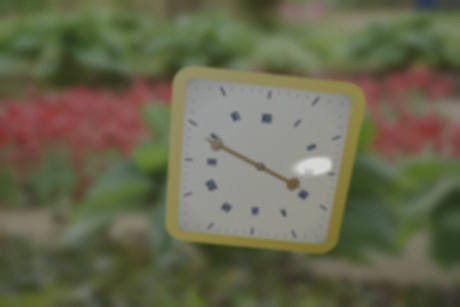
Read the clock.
3:49
